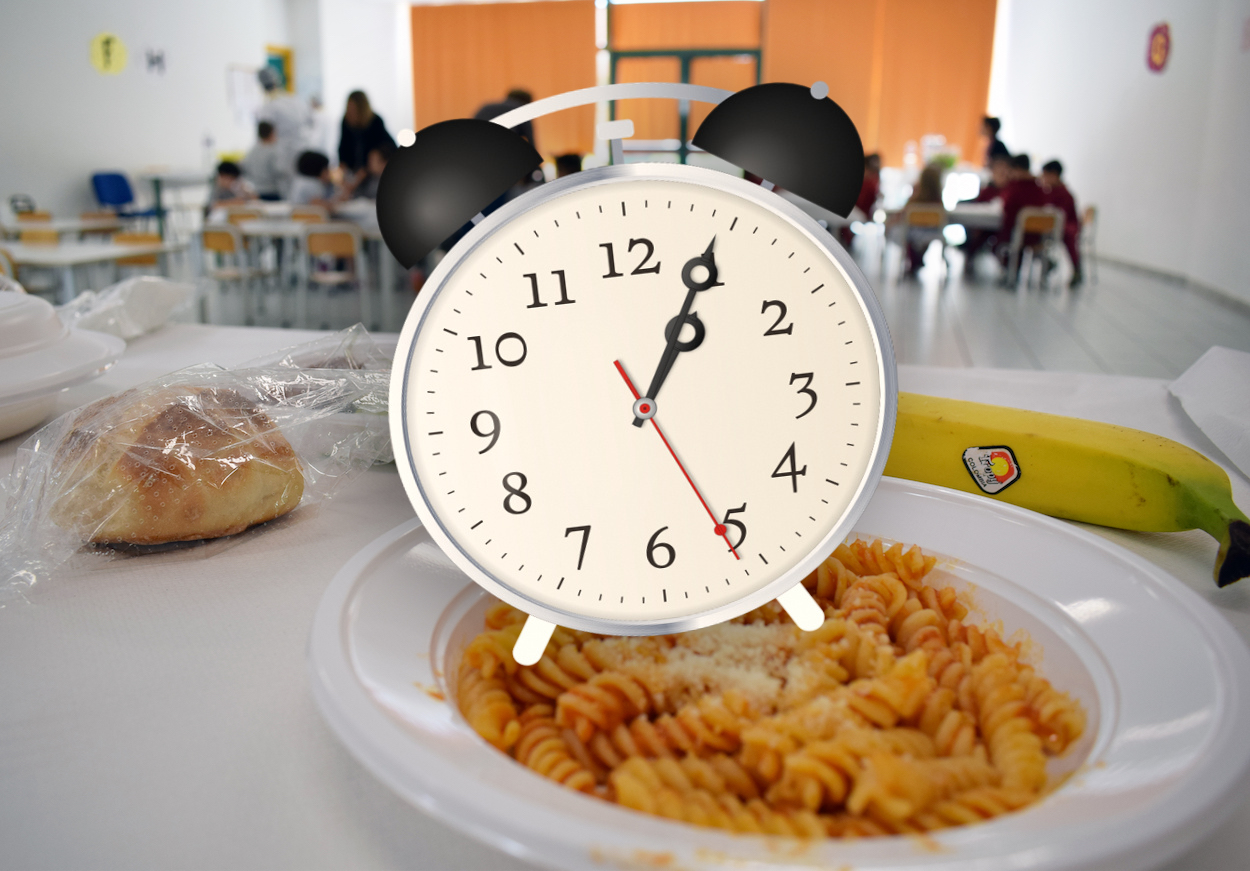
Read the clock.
1:04:26
